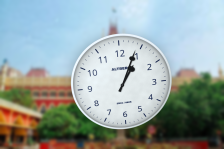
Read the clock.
1:04
